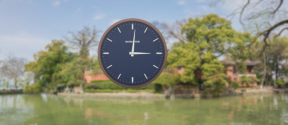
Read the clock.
3:01
